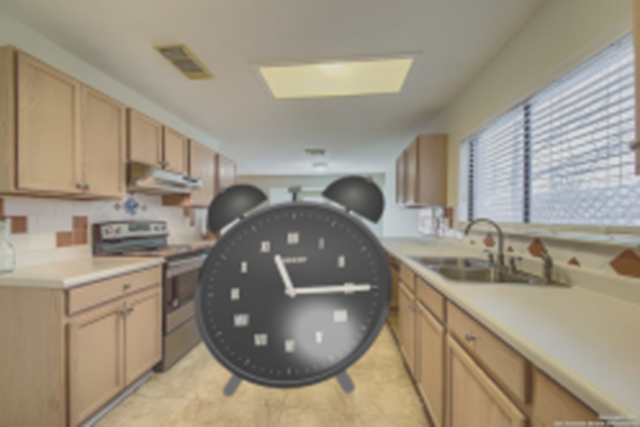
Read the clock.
11:15
